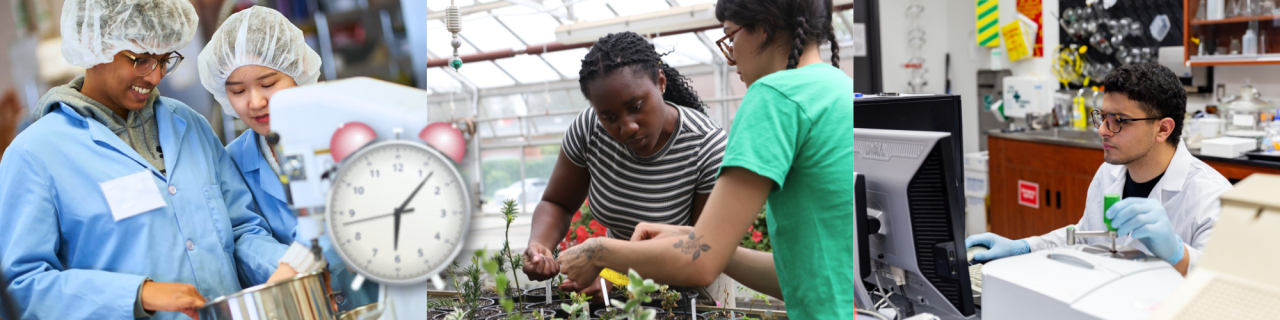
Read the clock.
6:06:43
